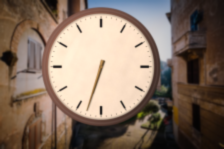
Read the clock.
6:33
